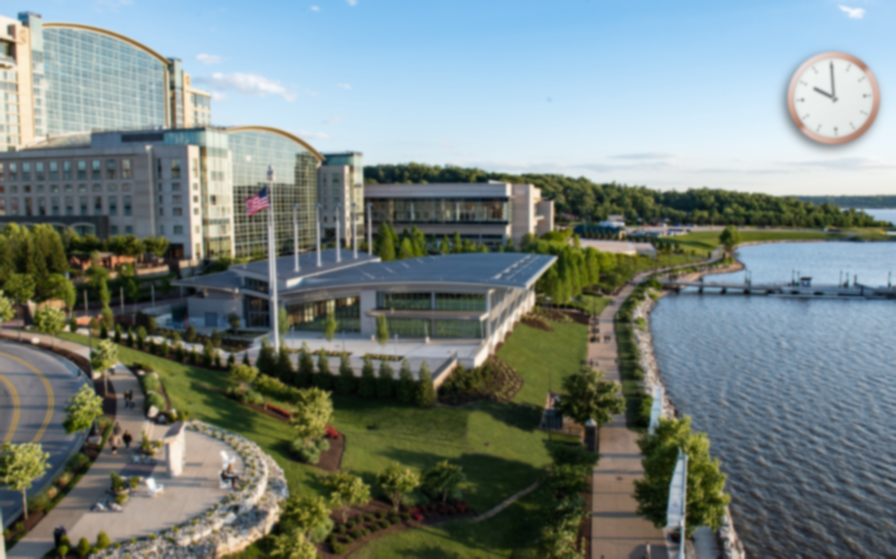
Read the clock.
10:00
